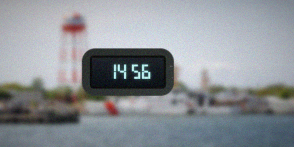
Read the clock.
14:56
